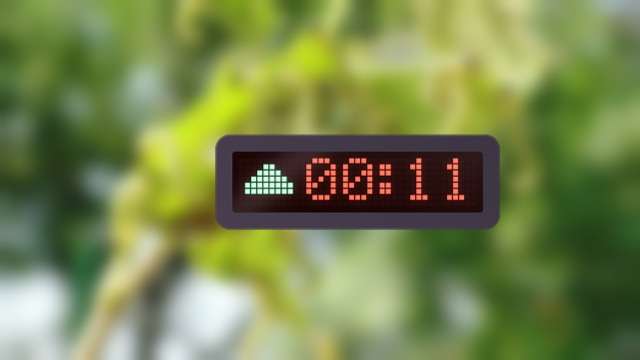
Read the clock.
0:11
